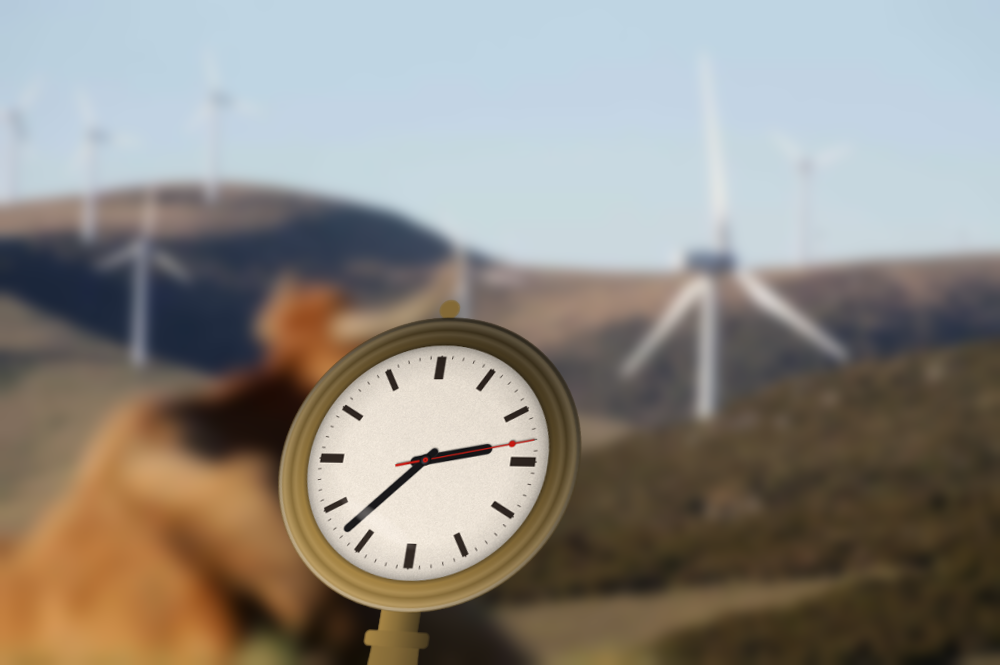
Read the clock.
2:37:13
